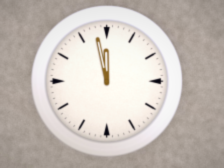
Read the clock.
11:58
